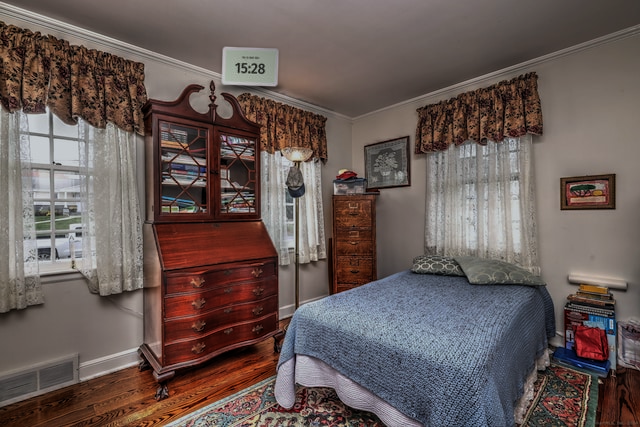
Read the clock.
15:28
